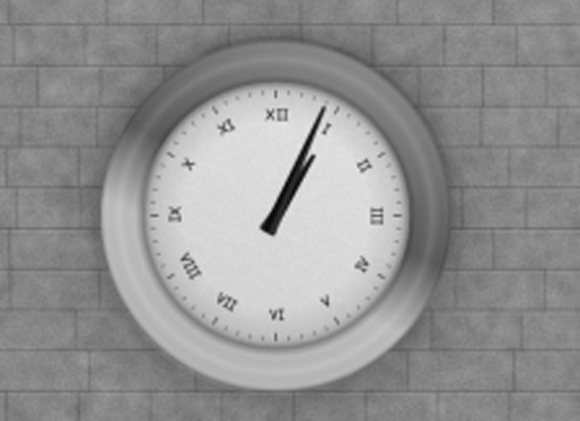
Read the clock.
1:04
